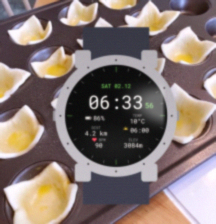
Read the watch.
6:33
